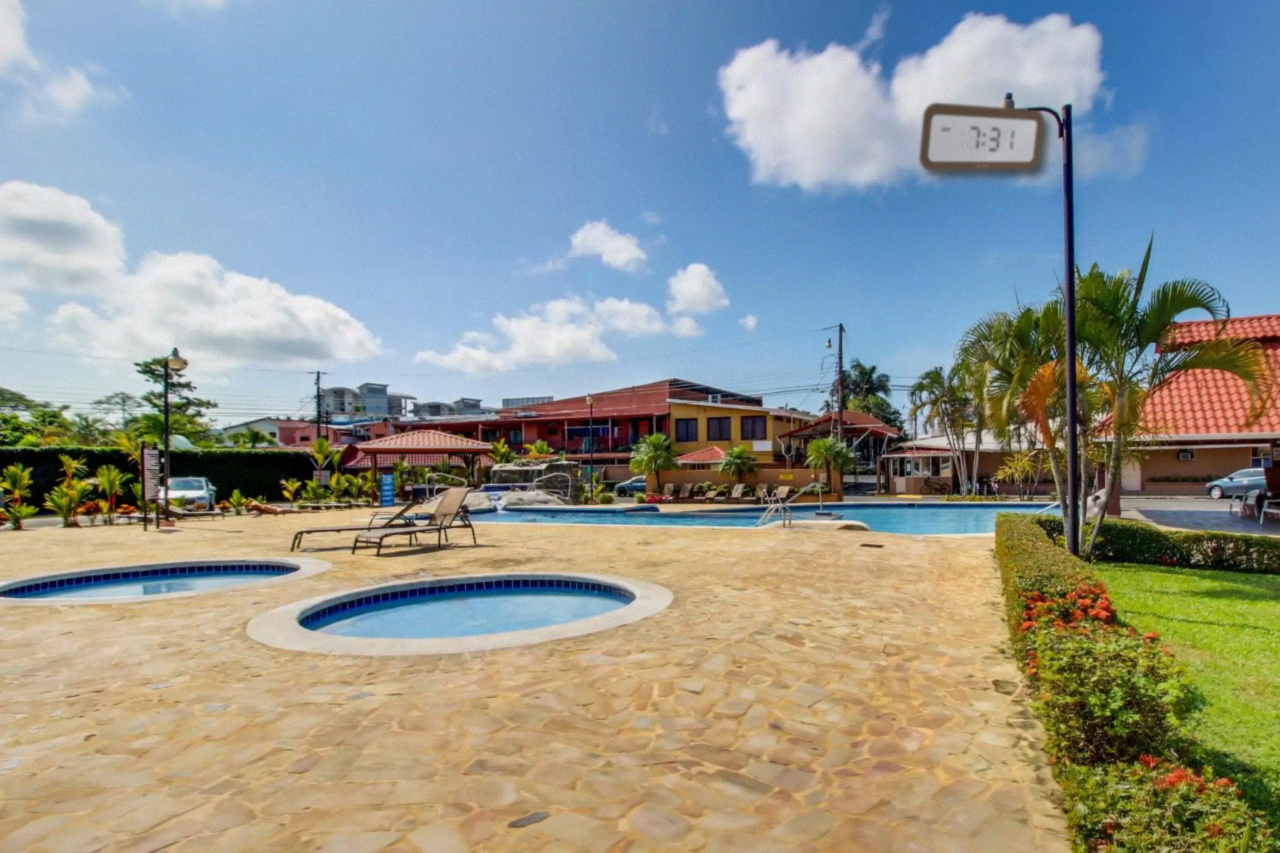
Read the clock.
7:31
